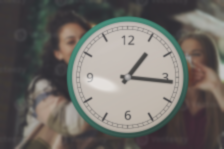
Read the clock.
1:16
